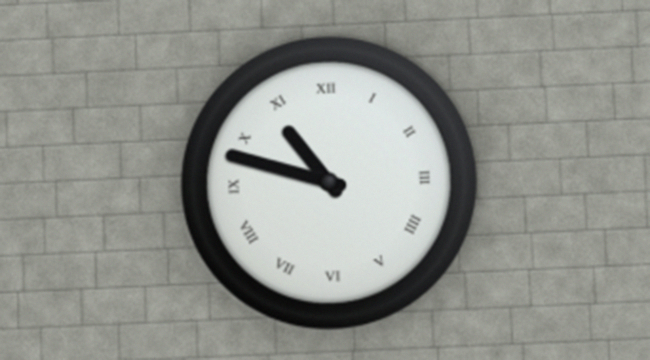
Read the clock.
10:48
